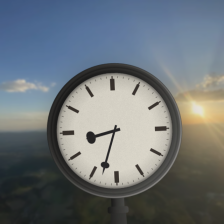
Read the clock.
8:33
